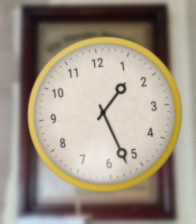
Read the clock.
1:27
